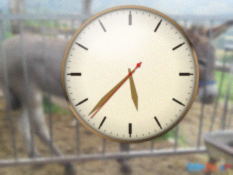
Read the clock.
5:37:37
